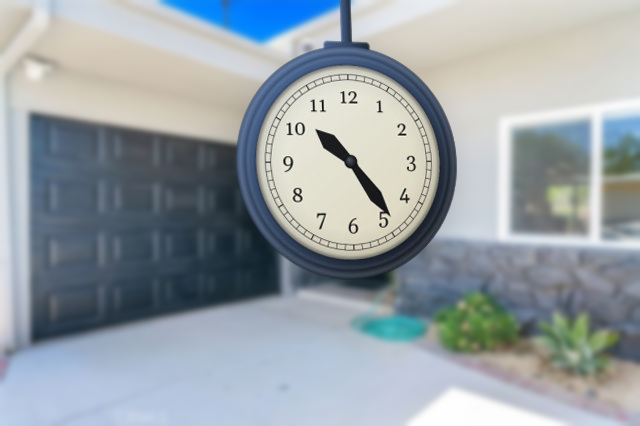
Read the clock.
10:24
